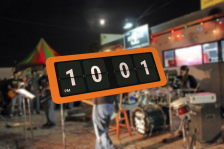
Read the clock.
10:01
